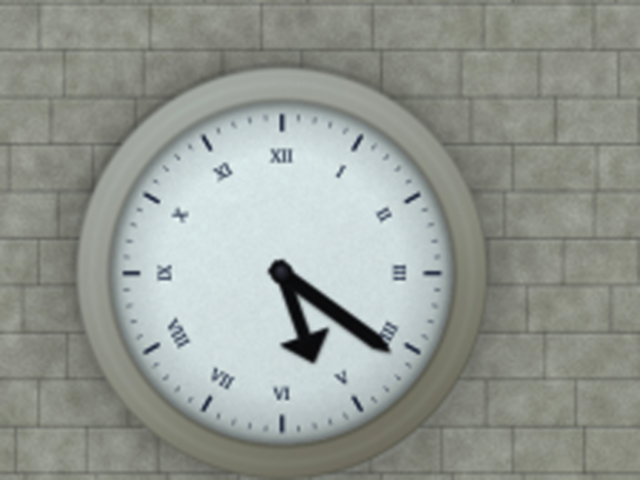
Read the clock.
5:21
